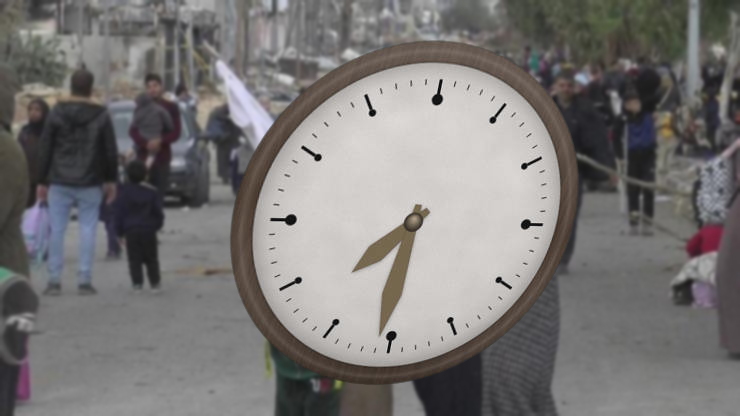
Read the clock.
7:31
